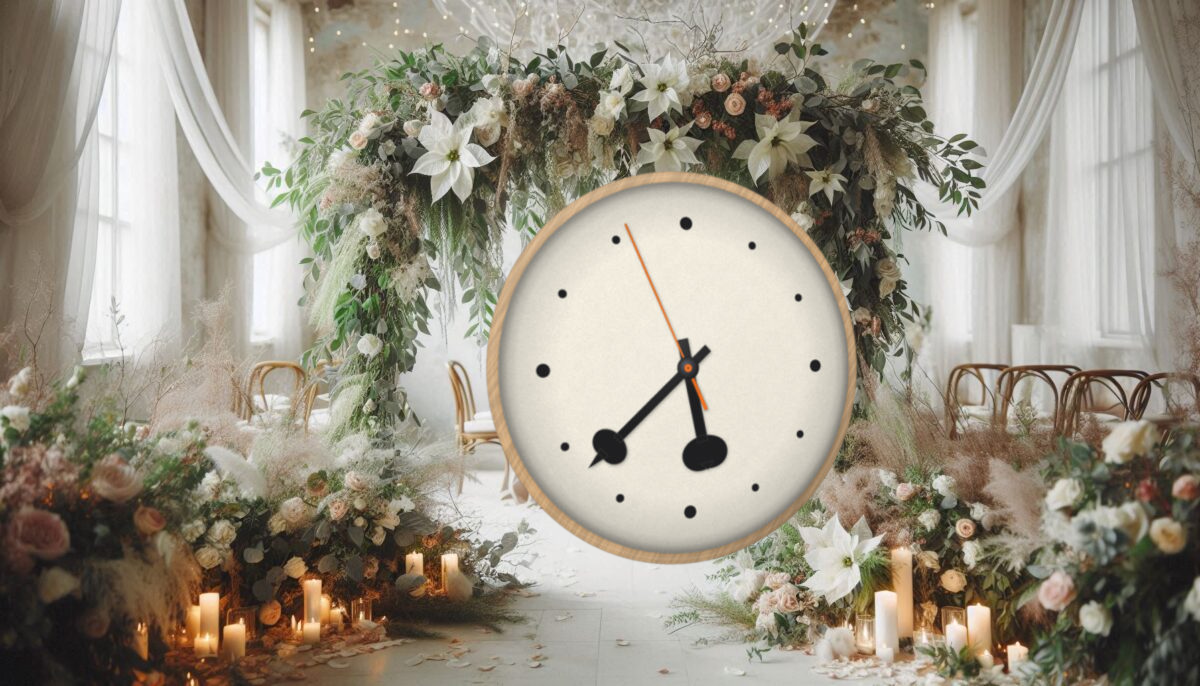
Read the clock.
5:37:56
